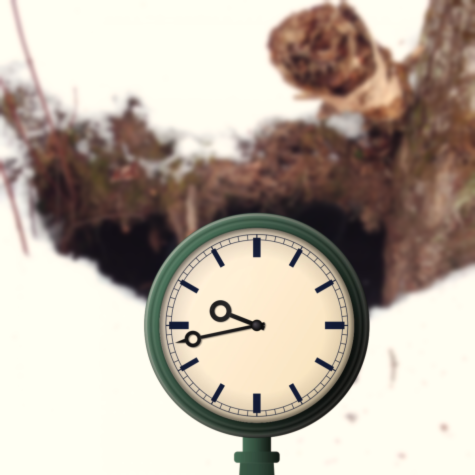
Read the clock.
9:43
